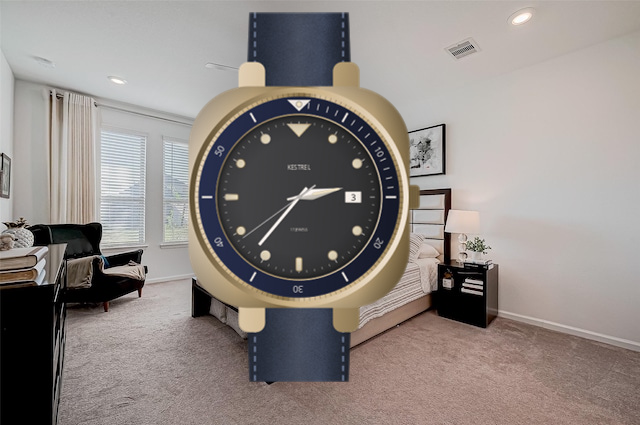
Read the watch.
2:36:39
